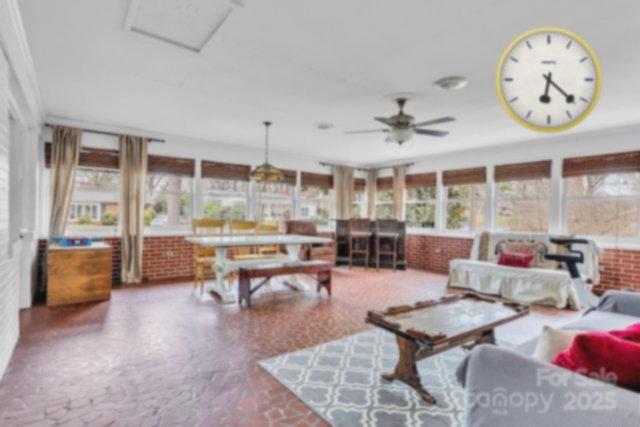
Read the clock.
6:22
